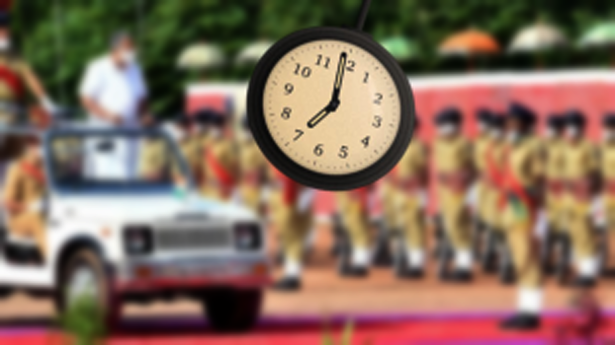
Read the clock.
6:59
